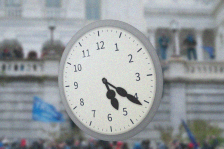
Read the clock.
5:21
